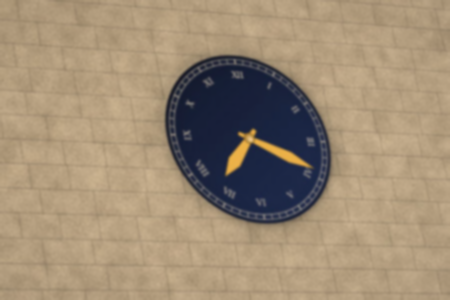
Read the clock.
7:19
